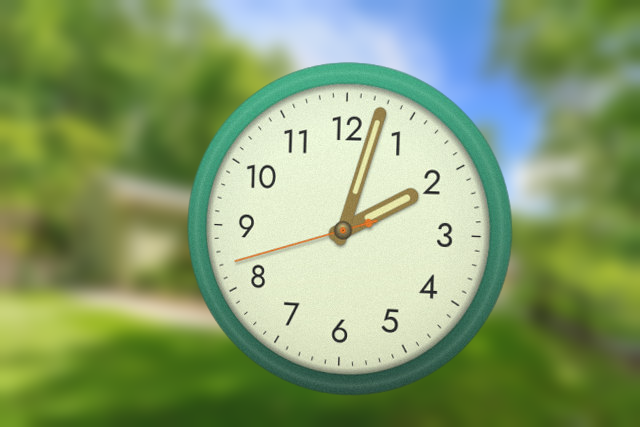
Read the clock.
2:02:42
